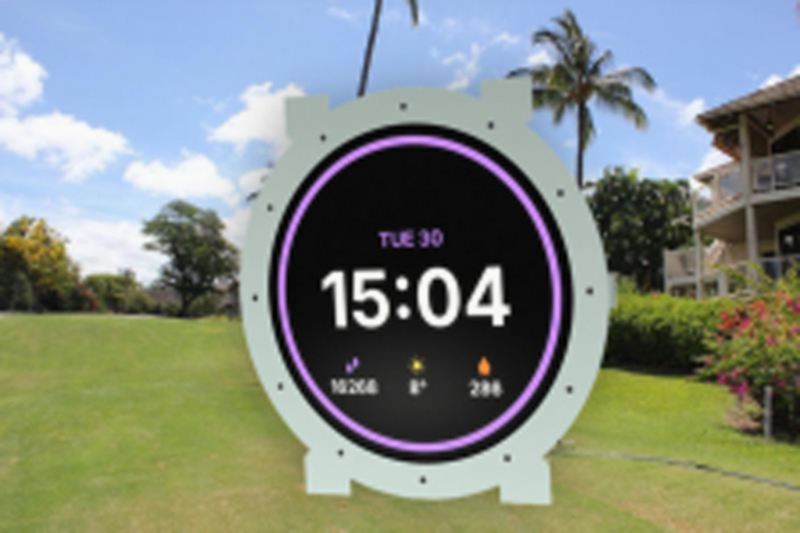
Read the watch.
15:04
